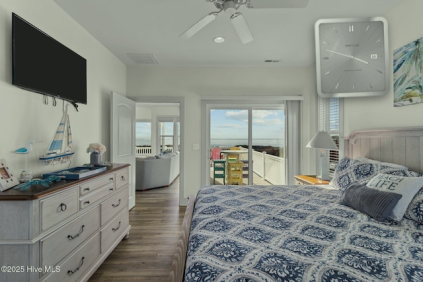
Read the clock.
3:48
